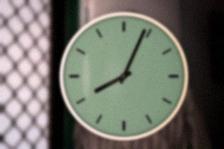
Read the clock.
8:04
